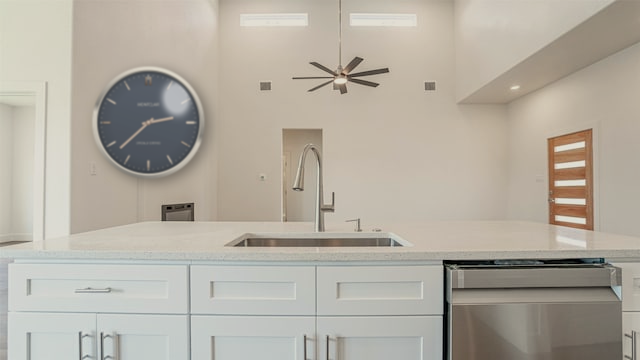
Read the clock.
2:38
